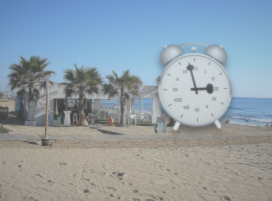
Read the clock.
2:58
